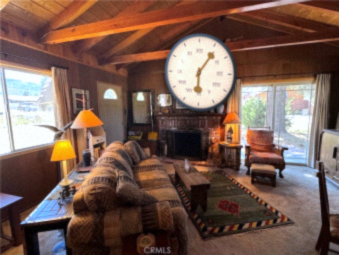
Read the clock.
6:06
